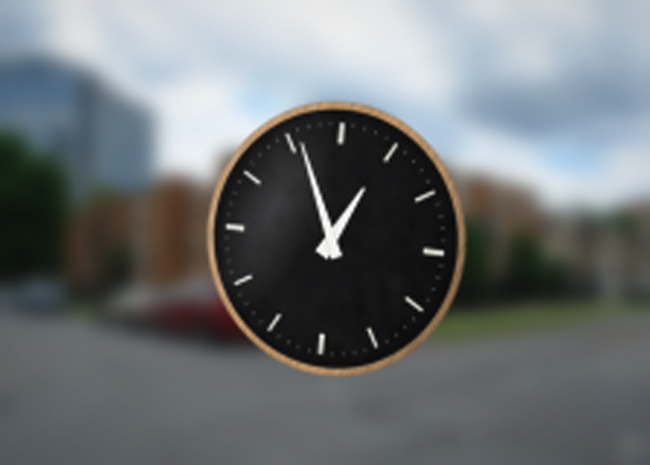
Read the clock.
12:56
